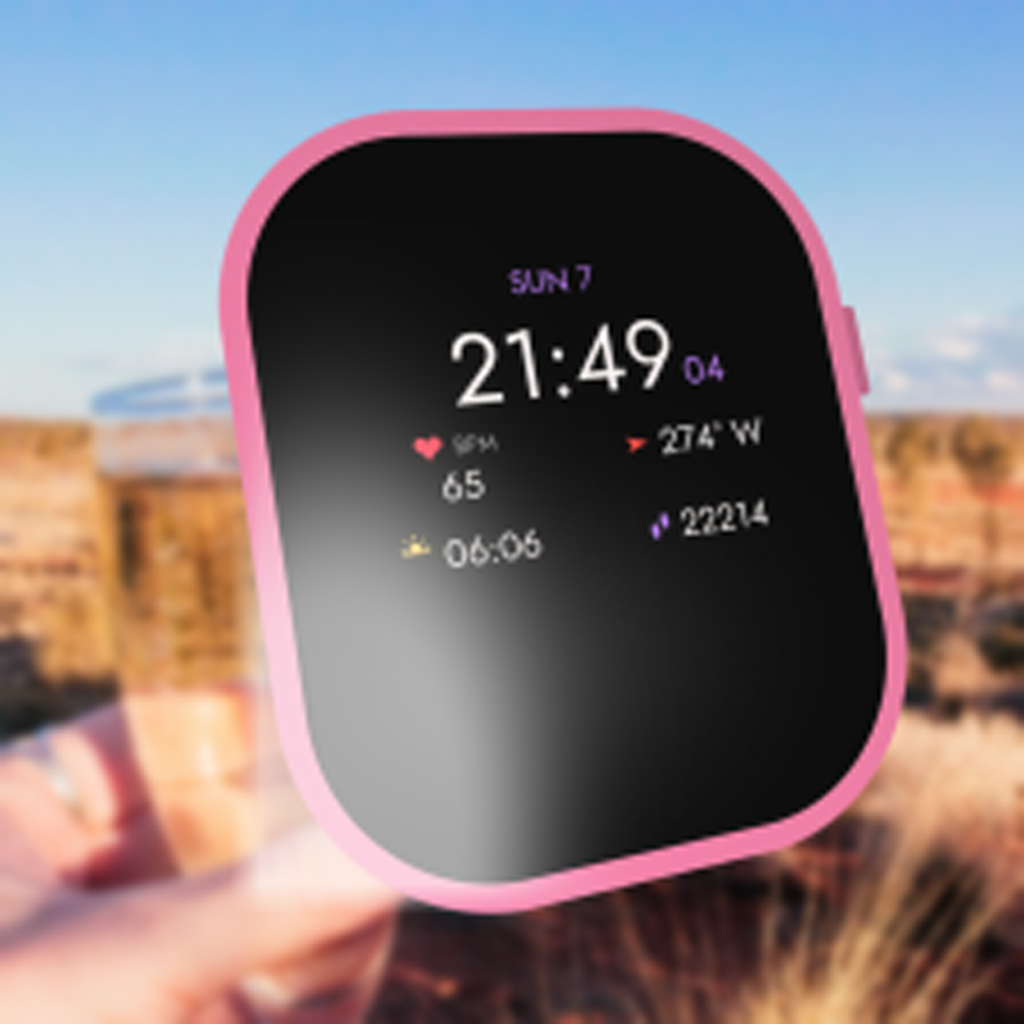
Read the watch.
21:49:04
